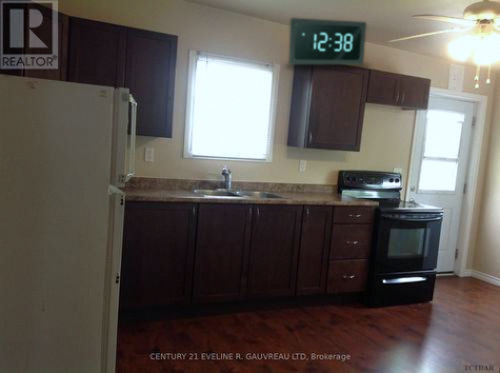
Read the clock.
12:38
